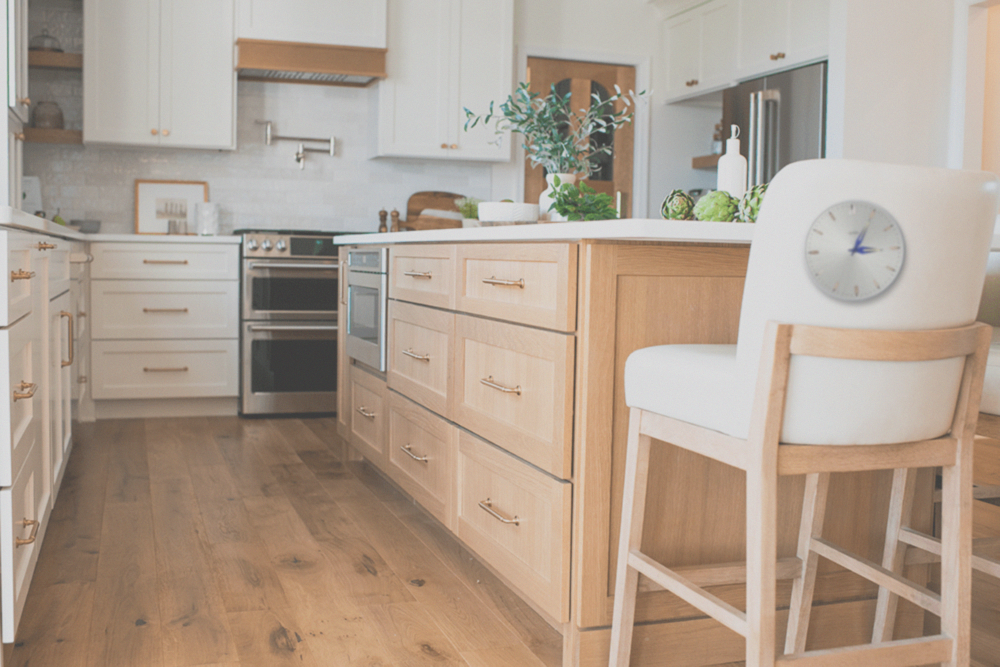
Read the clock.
3:05
